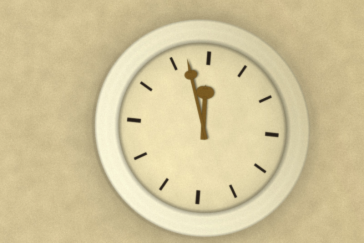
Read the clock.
11:57
